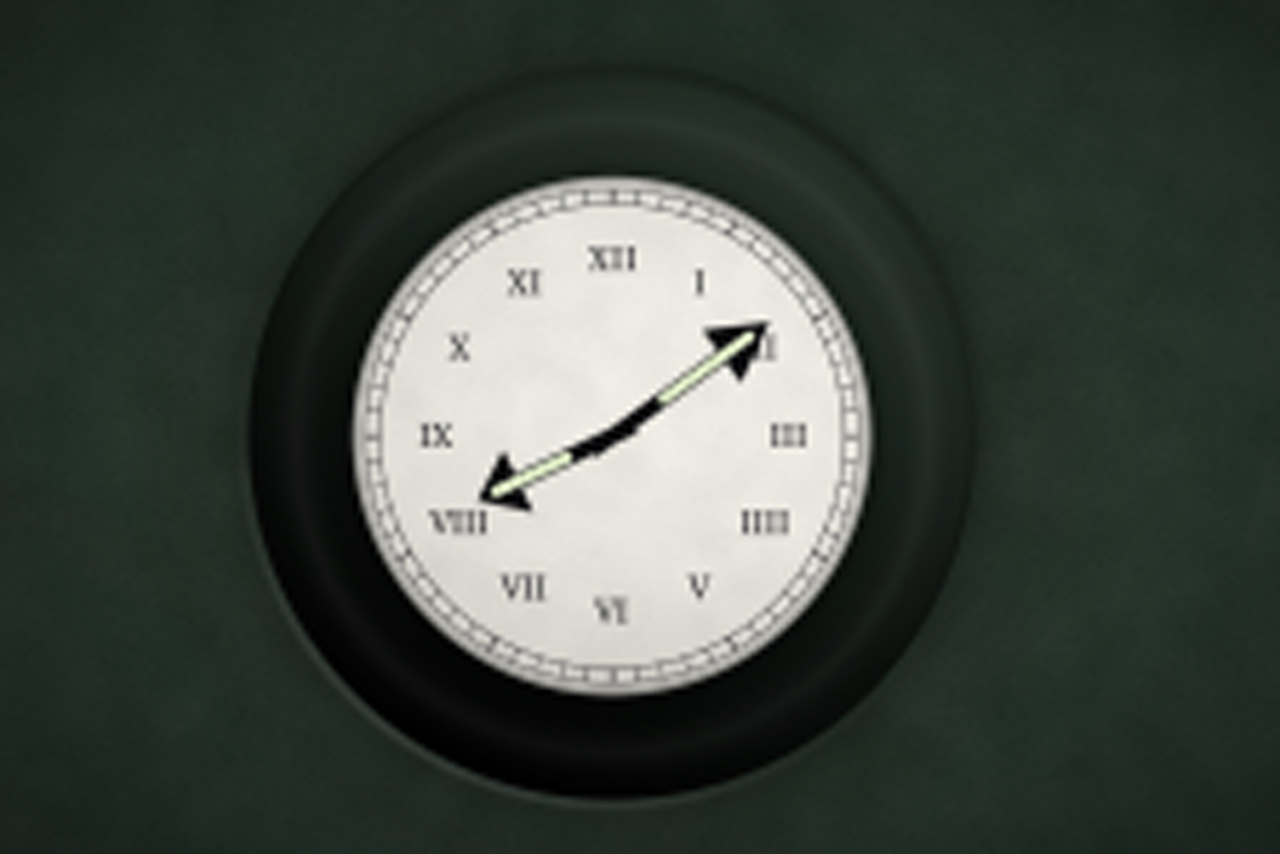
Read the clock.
8:09
